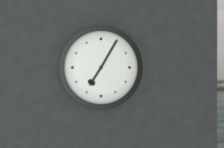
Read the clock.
7:05
